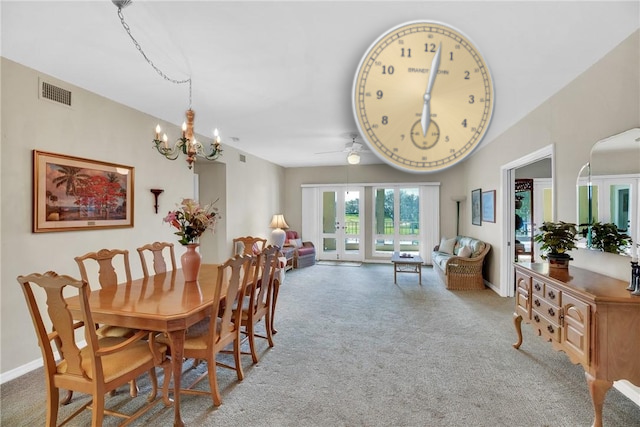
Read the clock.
6:02
